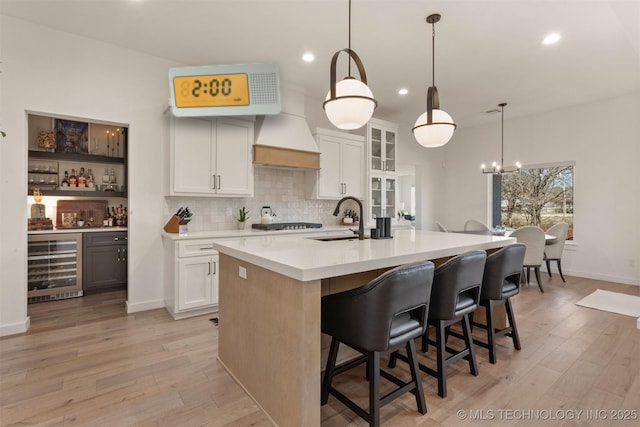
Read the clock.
2:00
